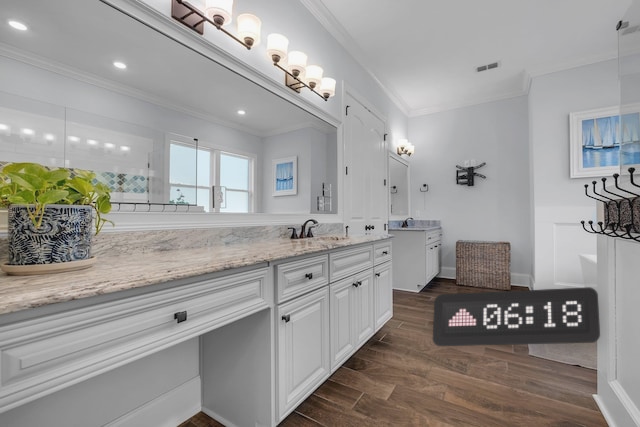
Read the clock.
6:18
